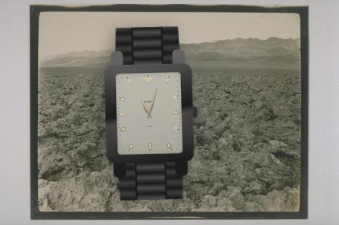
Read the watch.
11:03
